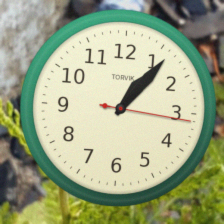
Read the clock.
1:06:16
